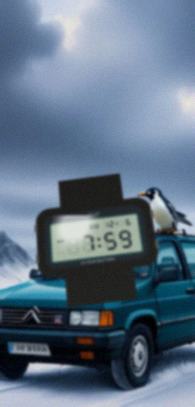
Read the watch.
7:59
